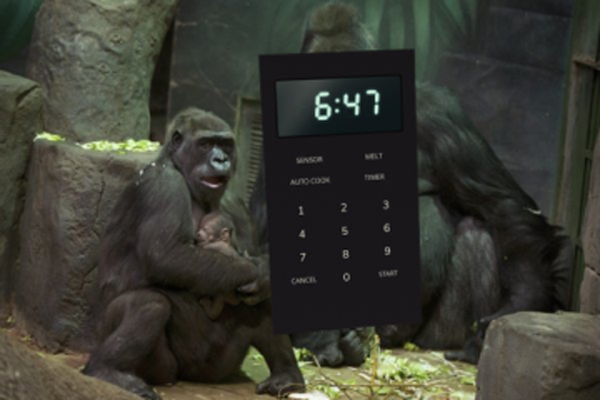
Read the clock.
6:47
